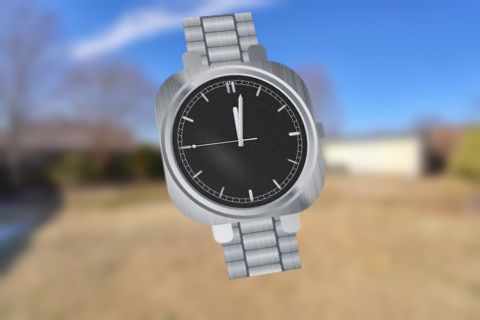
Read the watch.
12:01:45
